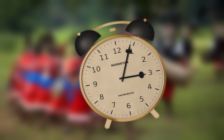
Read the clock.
3:04
